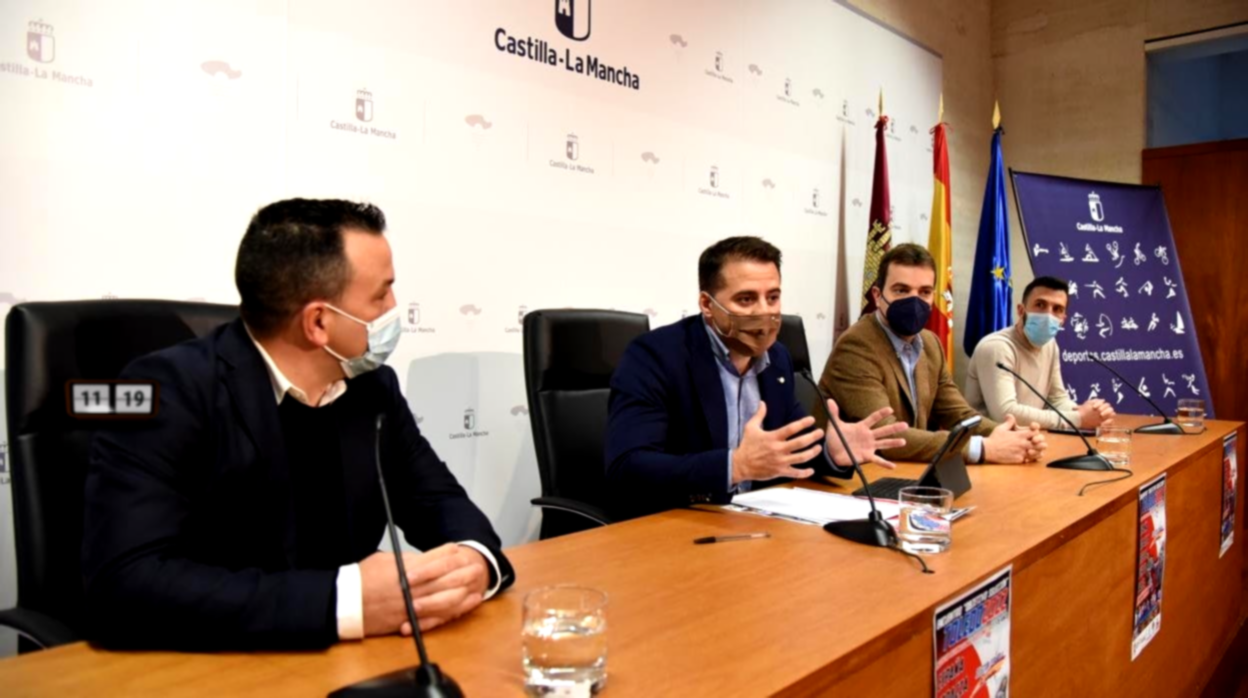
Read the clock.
11:19
